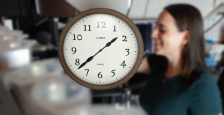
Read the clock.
1:38
